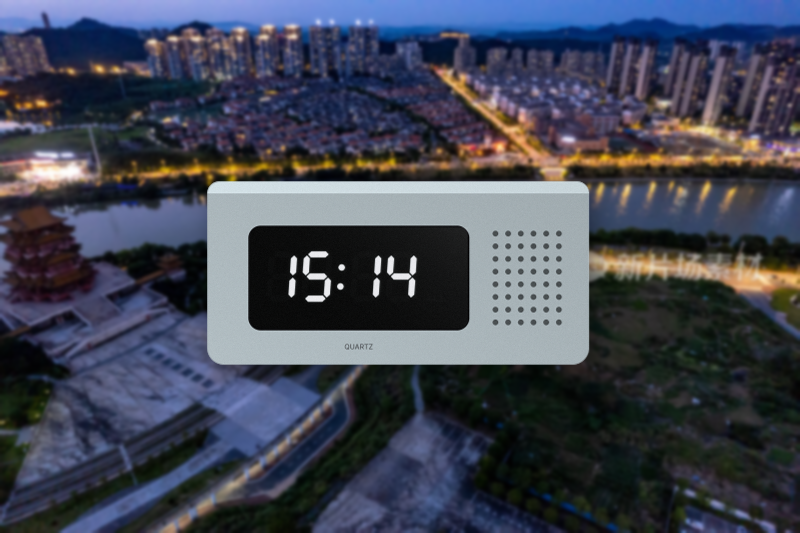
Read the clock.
15:14
